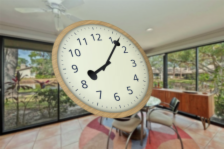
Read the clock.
8:07
